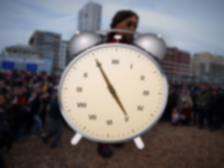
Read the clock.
4:55
